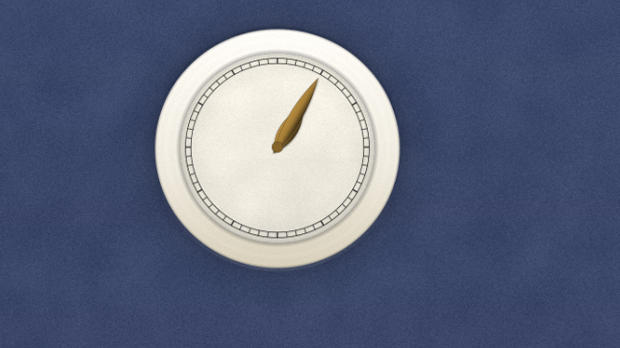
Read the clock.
1:05
